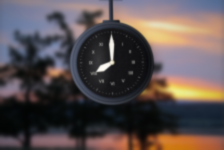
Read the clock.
8:00
